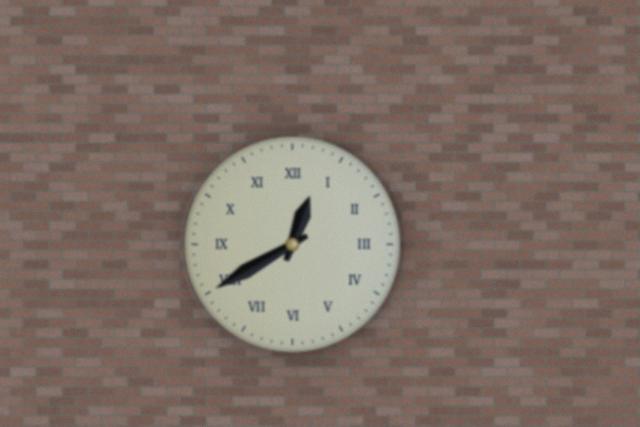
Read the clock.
12:40
